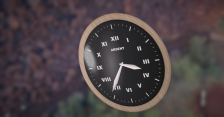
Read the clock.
3:36
